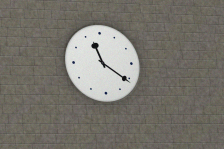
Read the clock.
11:21
